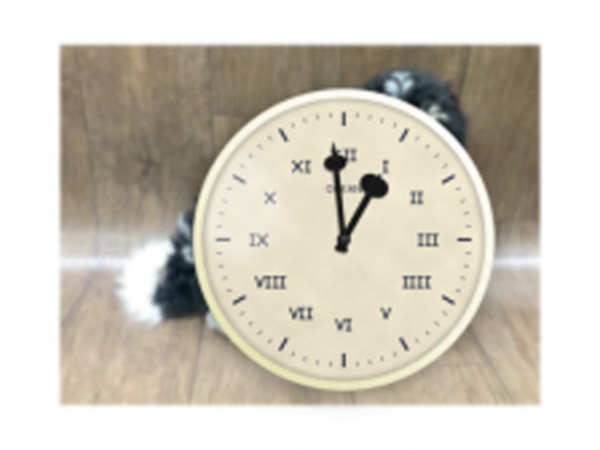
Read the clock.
12:59
